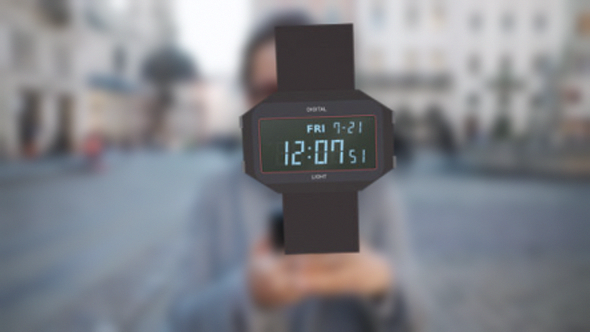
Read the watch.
12:07:51
